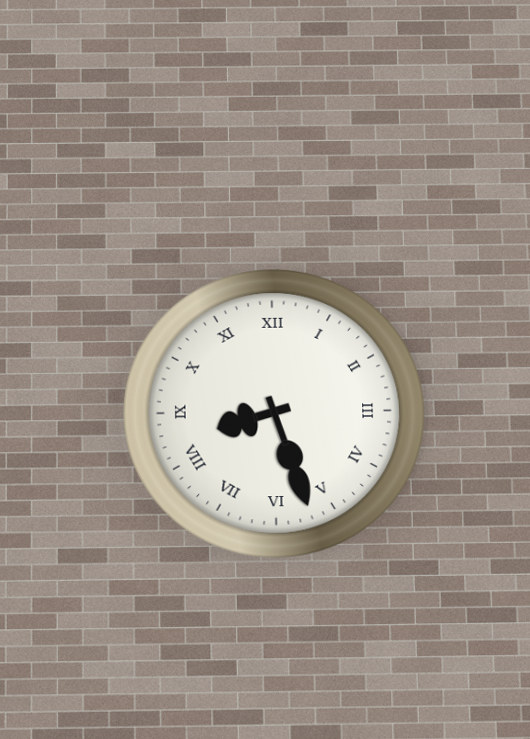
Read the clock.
8:27
